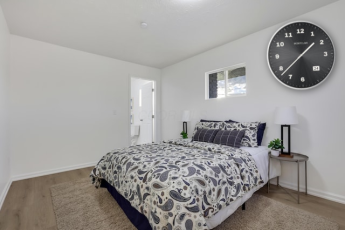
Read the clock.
1:38
